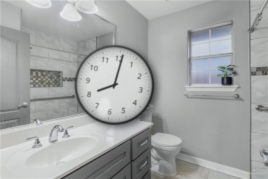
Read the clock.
8:01
